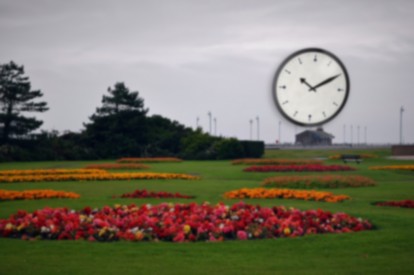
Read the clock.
10:10
